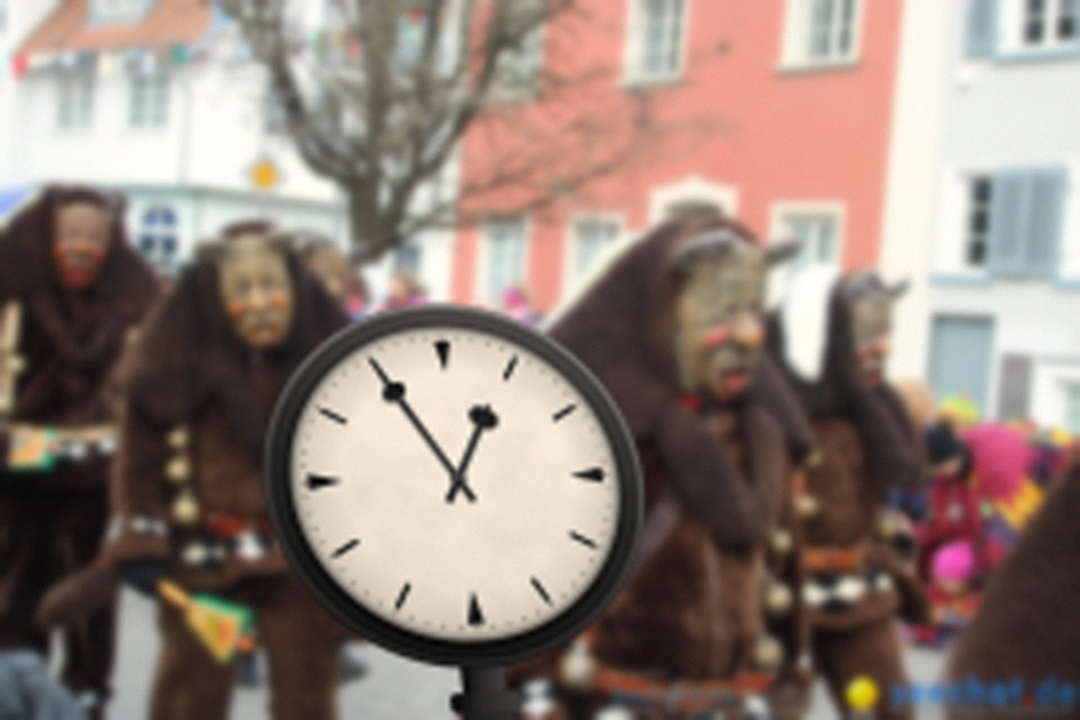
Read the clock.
12:55
